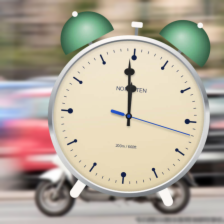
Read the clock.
11:59:17
